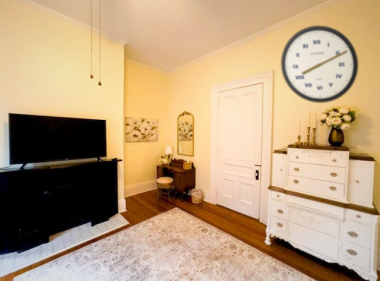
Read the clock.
8:11
